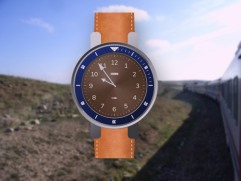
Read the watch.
9:54
